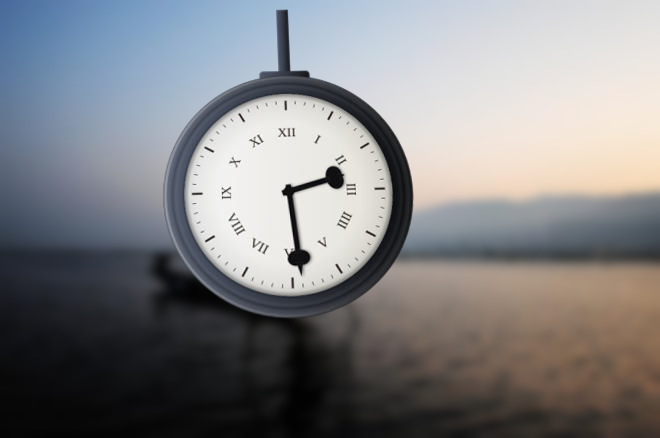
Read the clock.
2:29
